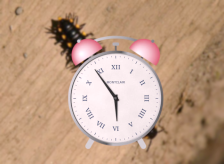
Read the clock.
5:54
